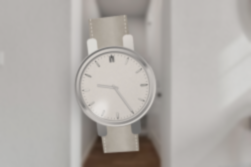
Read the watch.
9:25
